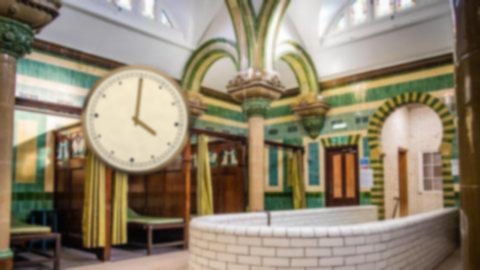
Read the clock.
4:00
